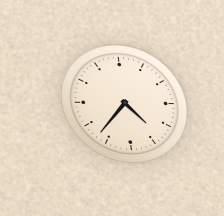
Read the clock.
4:37
